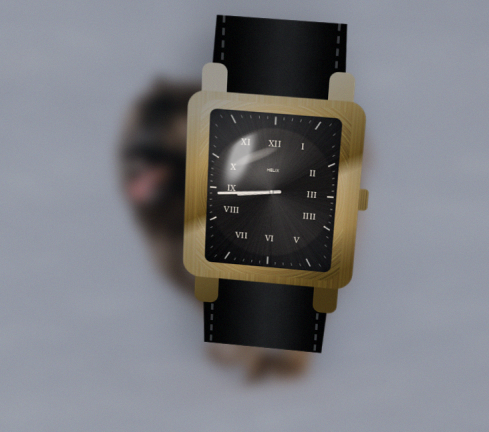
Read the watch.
8:44
